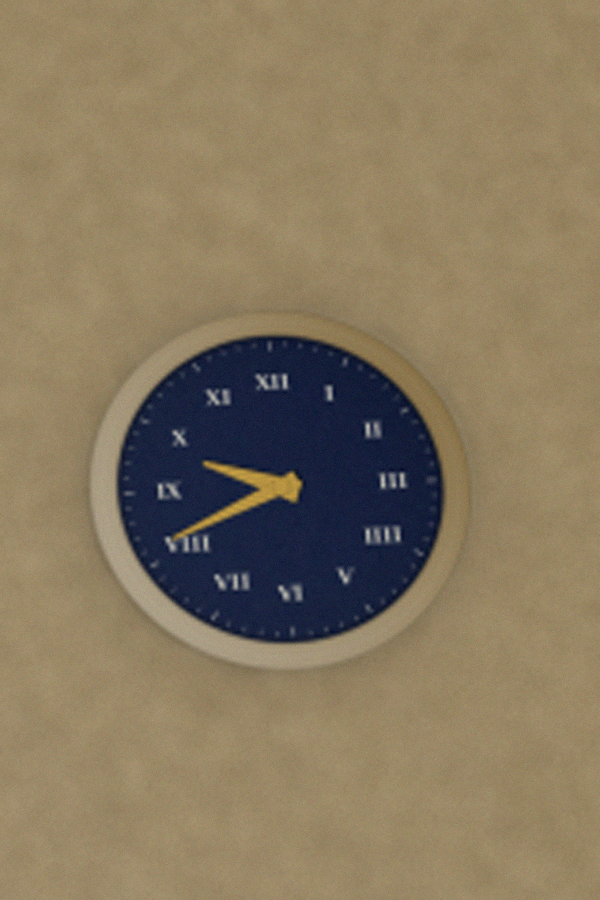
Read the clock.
9:41
